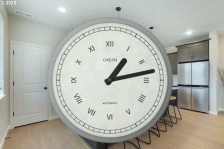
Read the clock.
1:13
